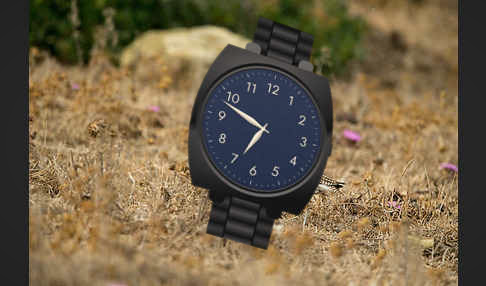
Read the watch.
6:48
